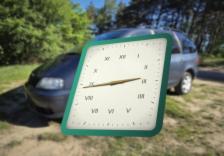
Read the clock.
2:44
